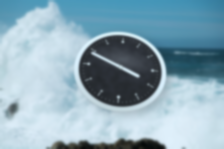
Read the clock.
3:49
